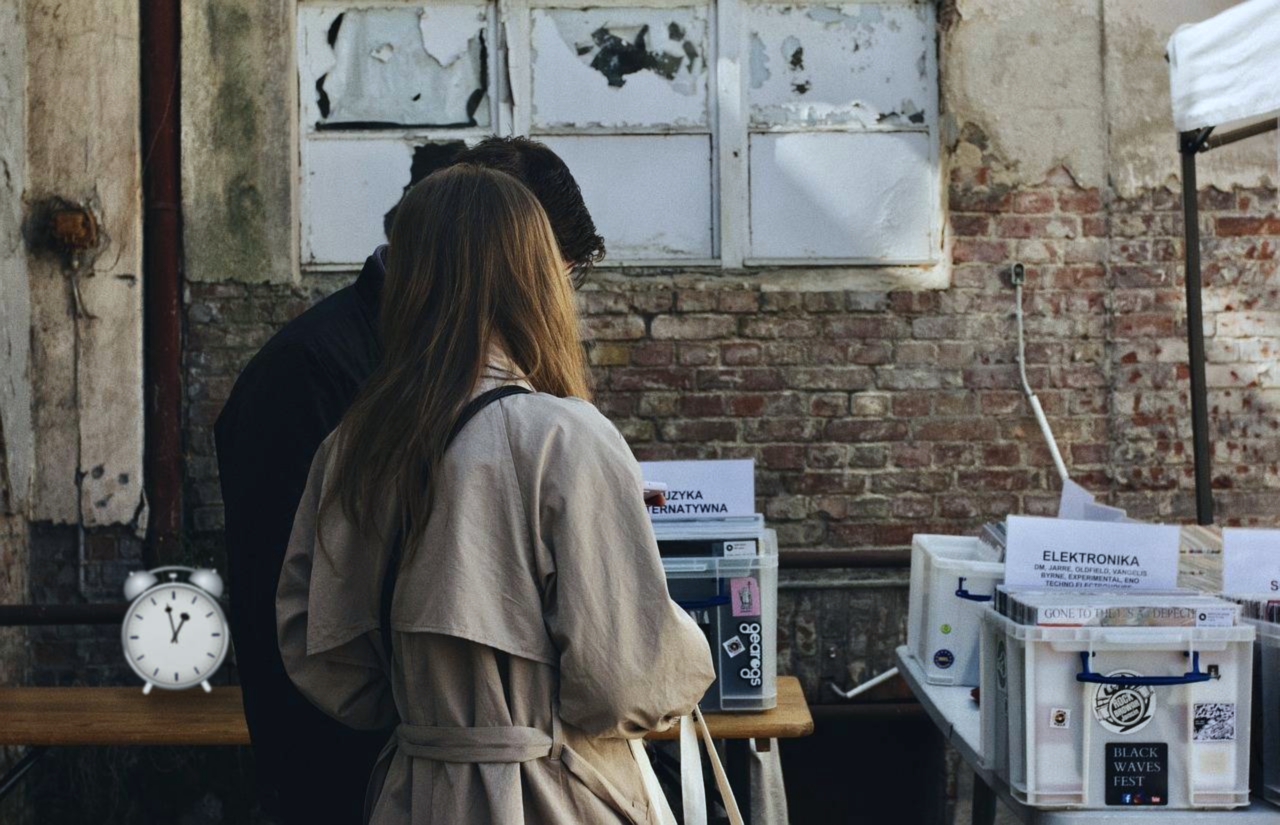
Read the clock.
12:58
